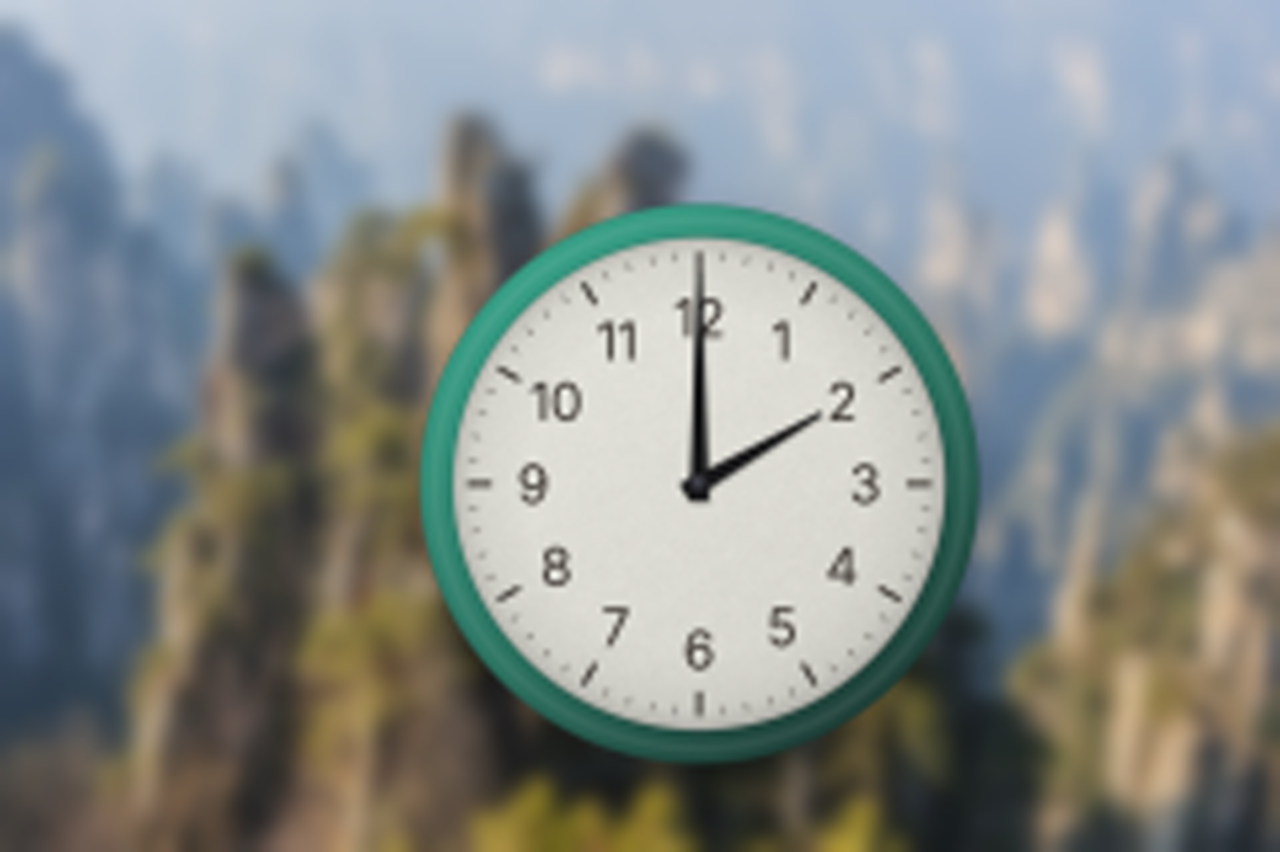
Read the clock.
2:00
